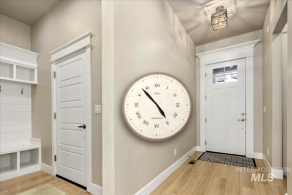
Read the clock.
4:53
